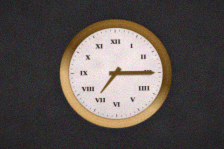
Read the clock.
7:15
